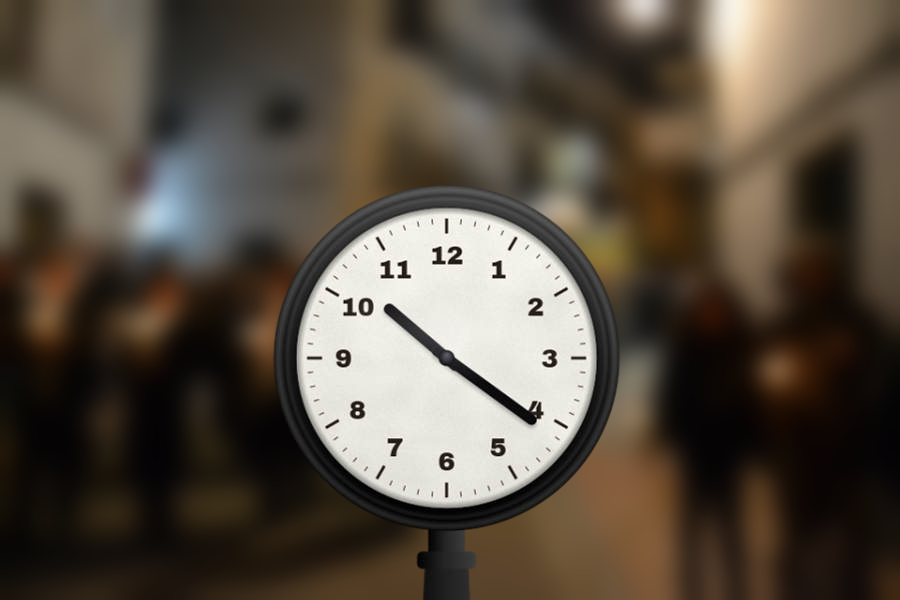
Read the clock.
10:21
